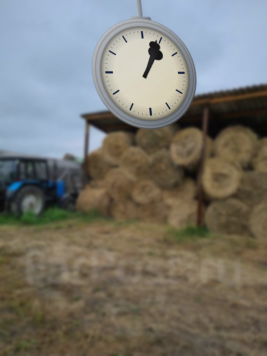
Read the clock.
1:04
